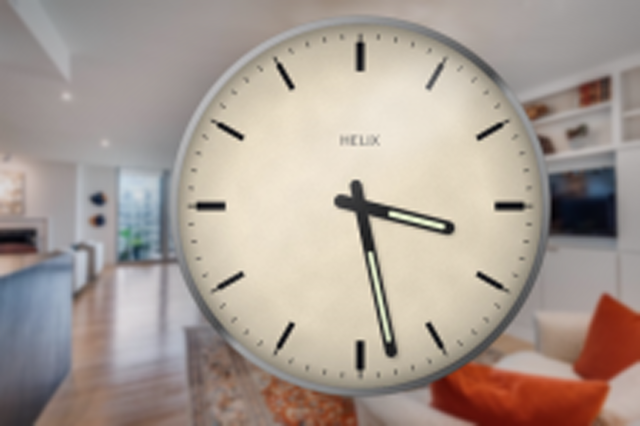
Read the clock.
3:28
